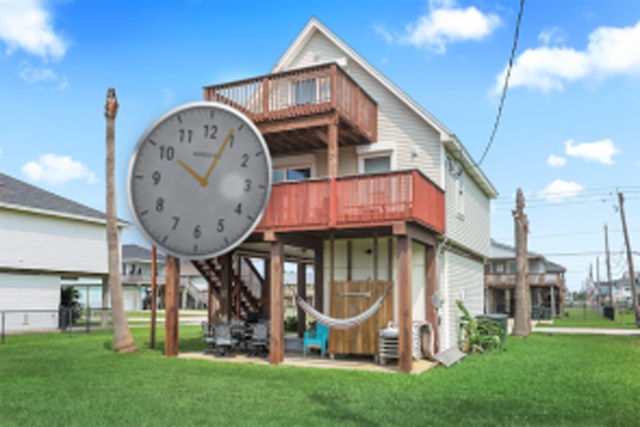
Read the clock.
10:04
